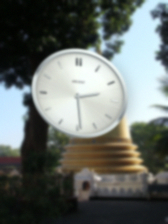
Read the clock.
2:29
